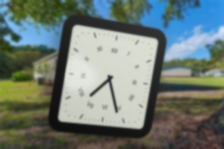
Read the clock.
7:26
